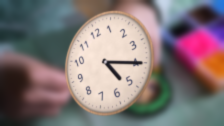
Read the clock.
5:20
